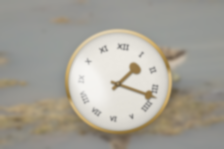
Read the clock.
1:17
